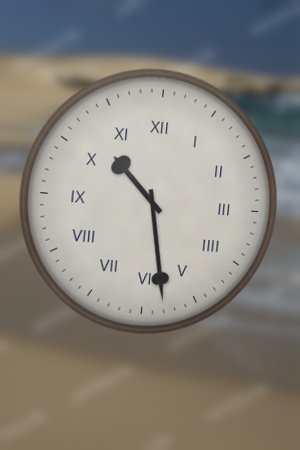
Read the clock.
10:28
